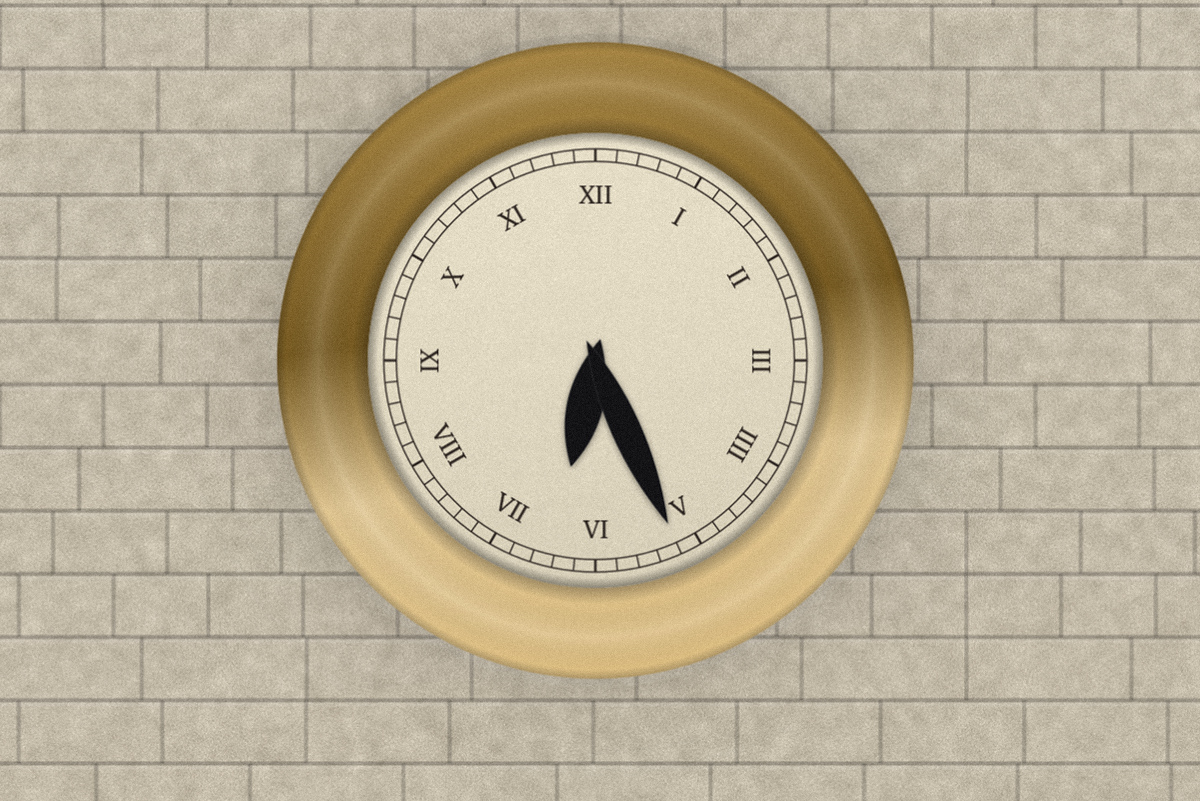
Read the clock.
6:26
